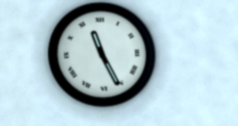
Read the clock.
11:26
